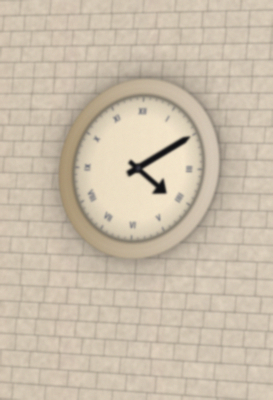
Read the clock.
4:10
